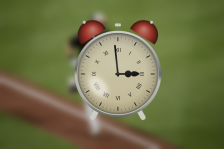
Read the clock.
2:59
